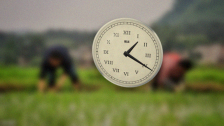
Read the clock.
1:20
